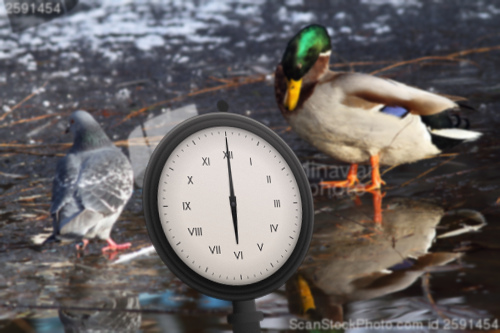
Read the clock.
6:00
